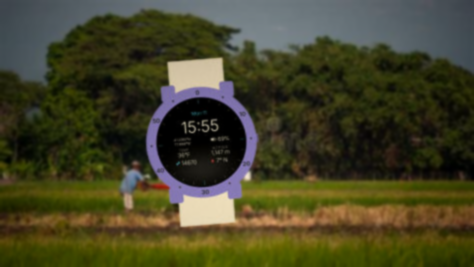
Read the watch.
15:55
